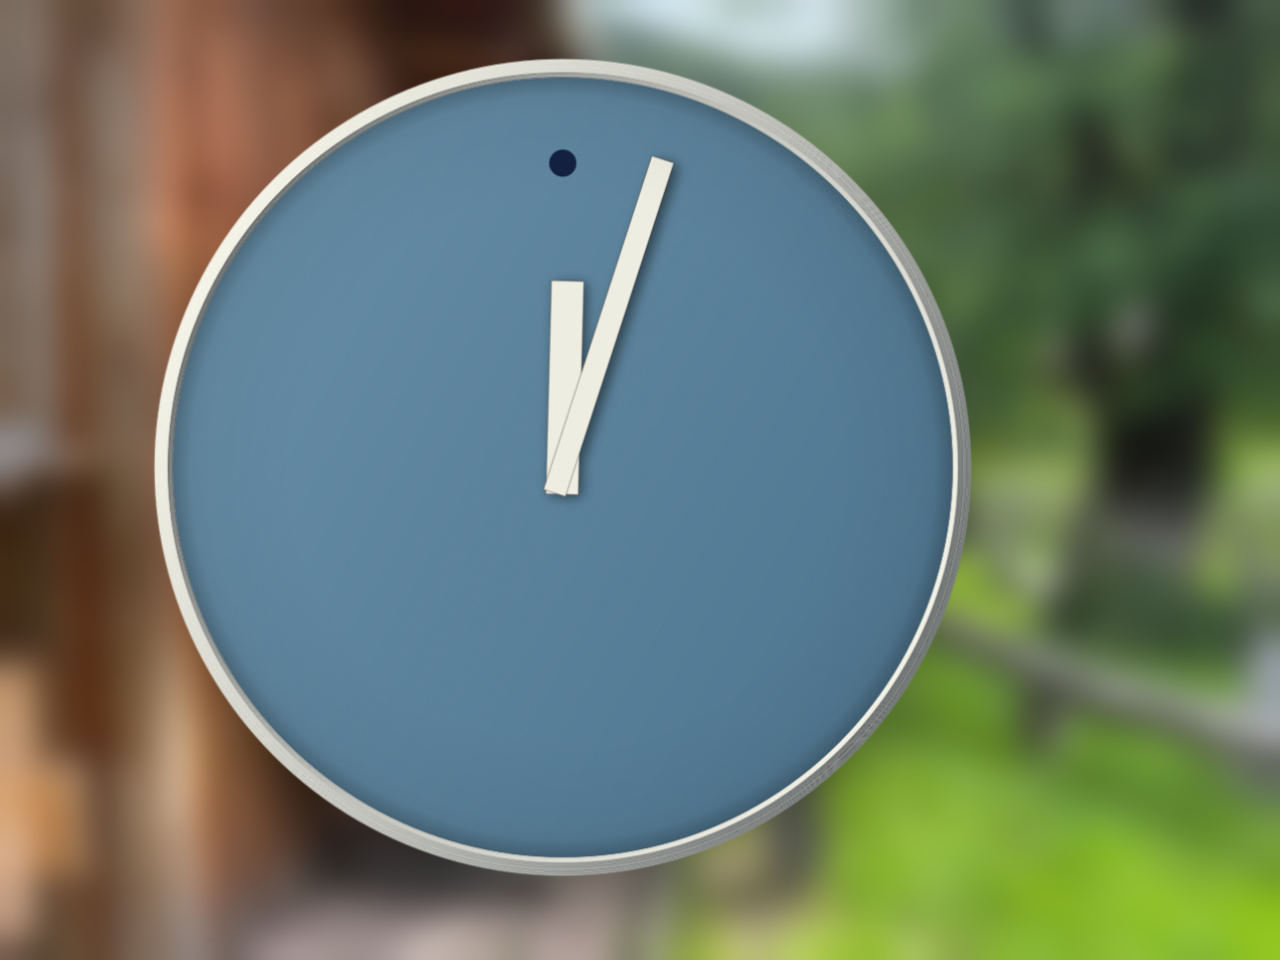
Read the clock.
12:03
